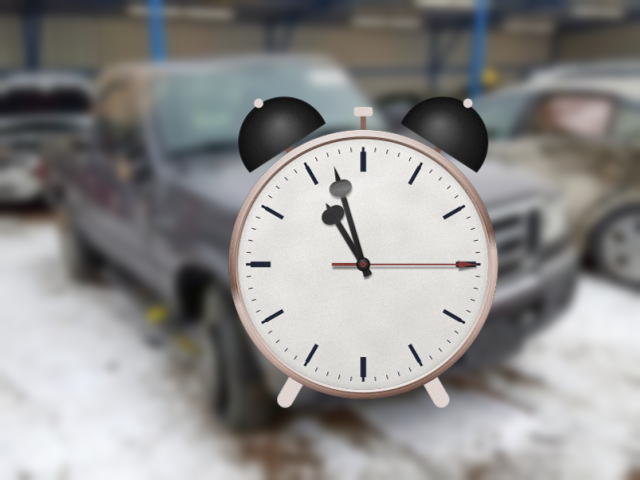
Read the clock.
10:57:15
